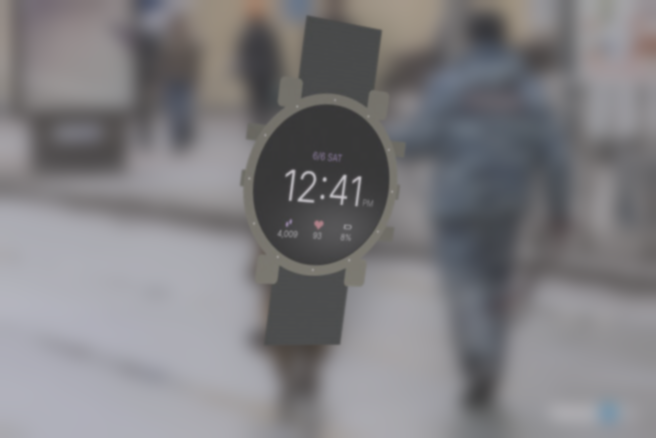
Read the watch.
12:41
